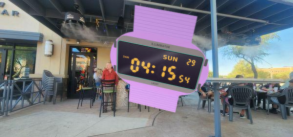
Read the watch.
4:15
